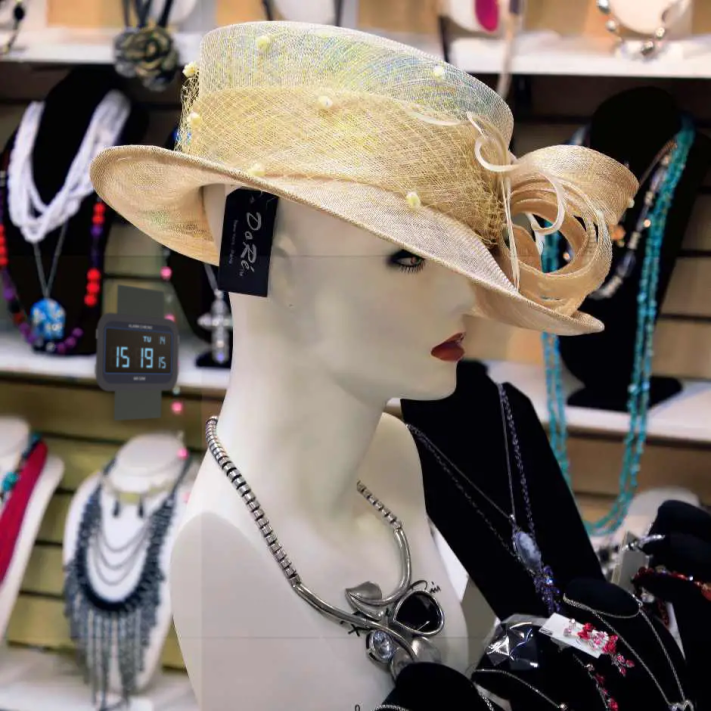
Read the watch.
15:19:15
